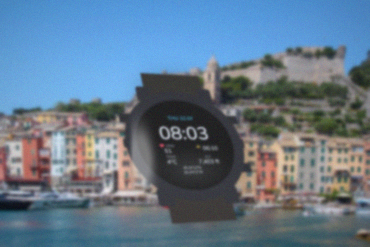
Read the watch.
8:03
